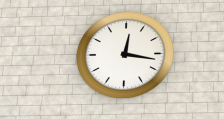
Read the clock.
12:17
